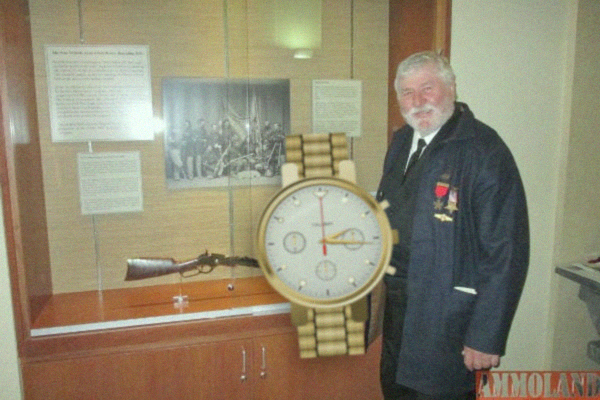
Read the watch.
2:16
